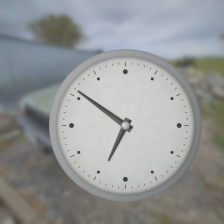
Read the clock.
6:51
